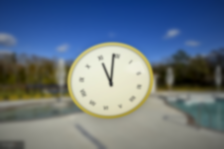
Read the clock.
10:59
